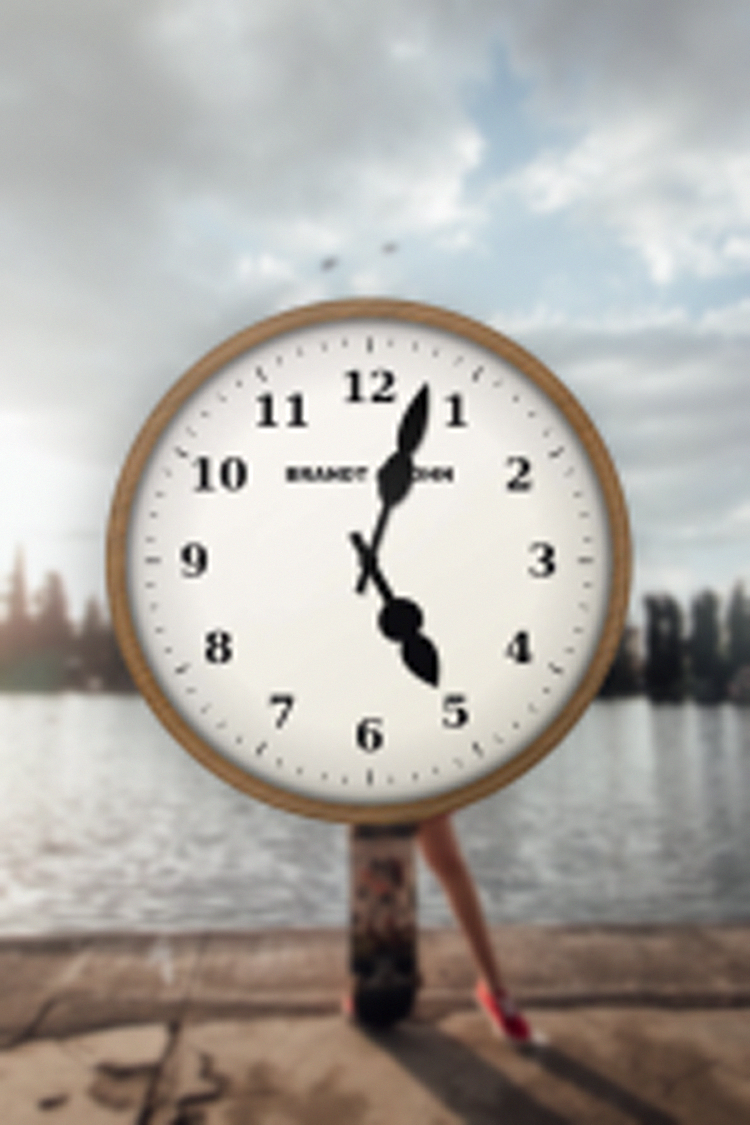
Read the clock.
5:03
